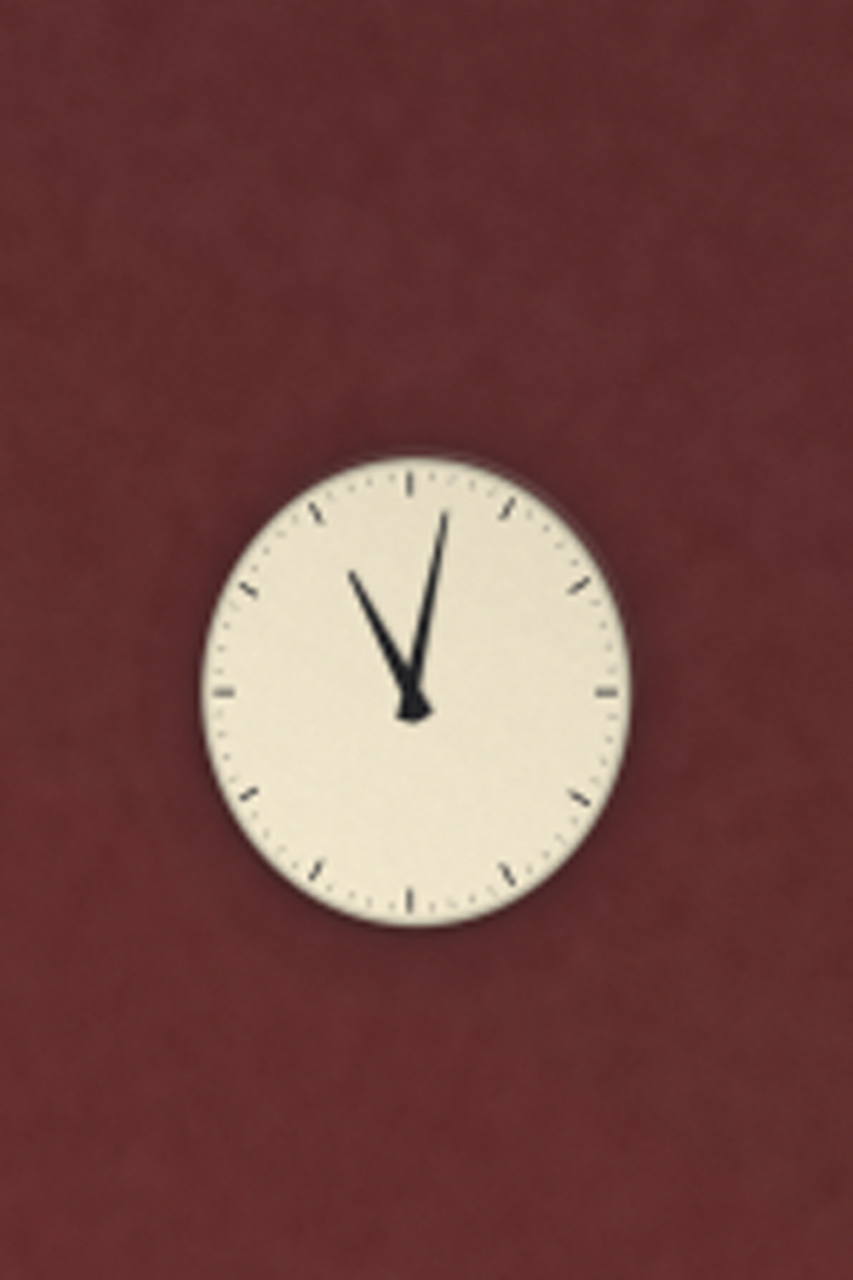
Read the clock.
11:02
